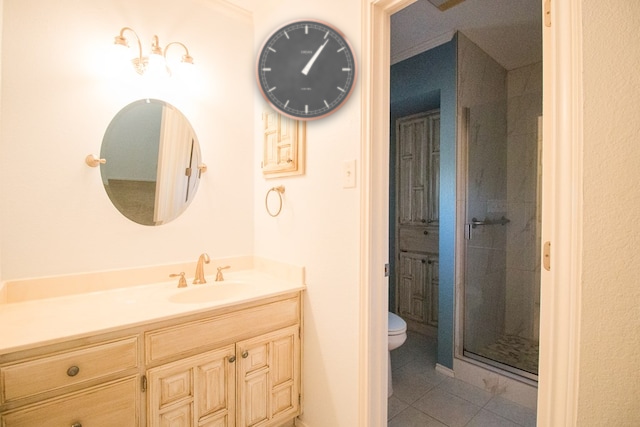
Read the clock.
1:06
